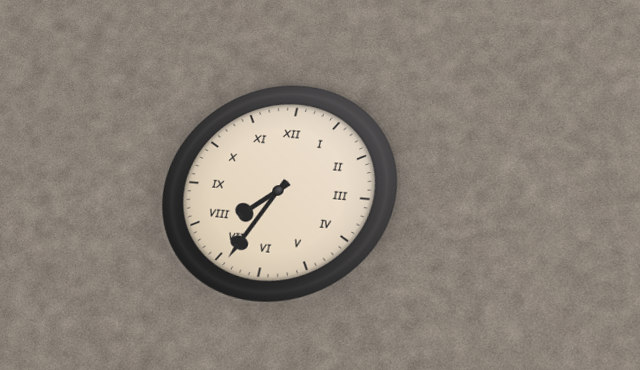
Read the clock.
7:34
